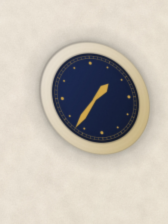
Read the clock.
1:37
